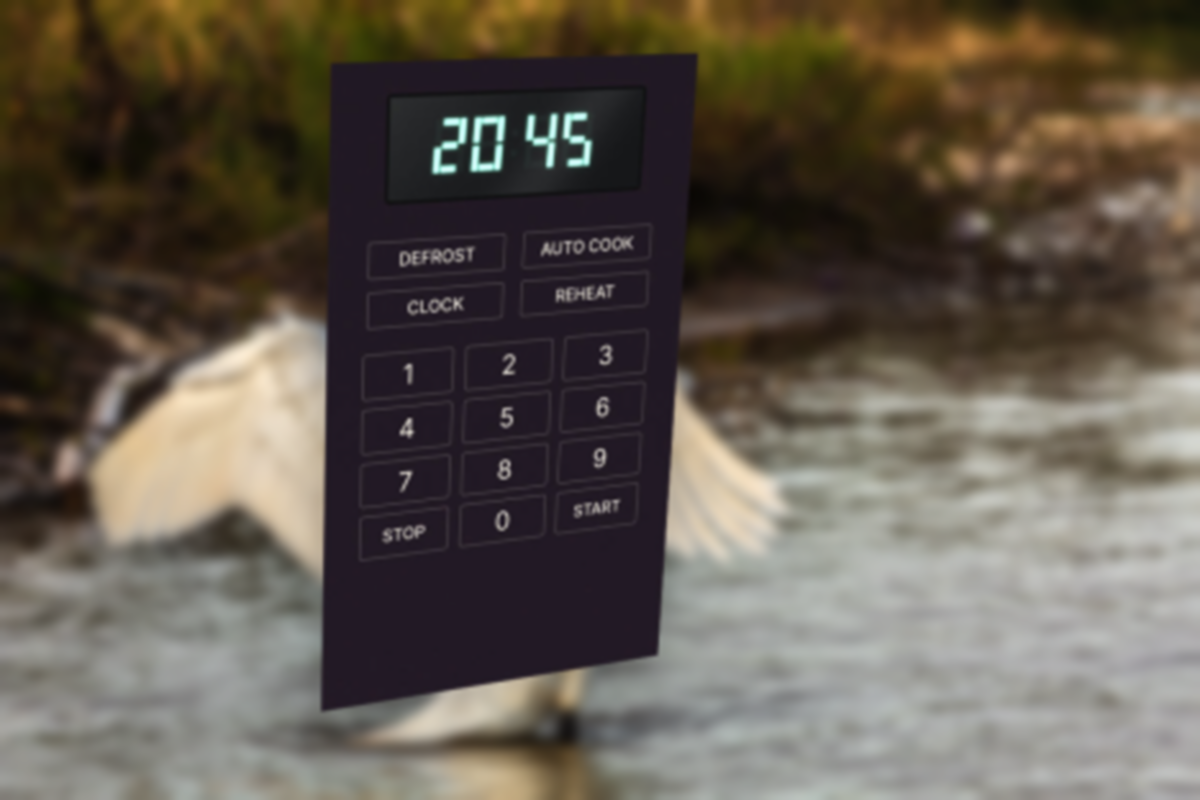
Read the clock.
20:45
